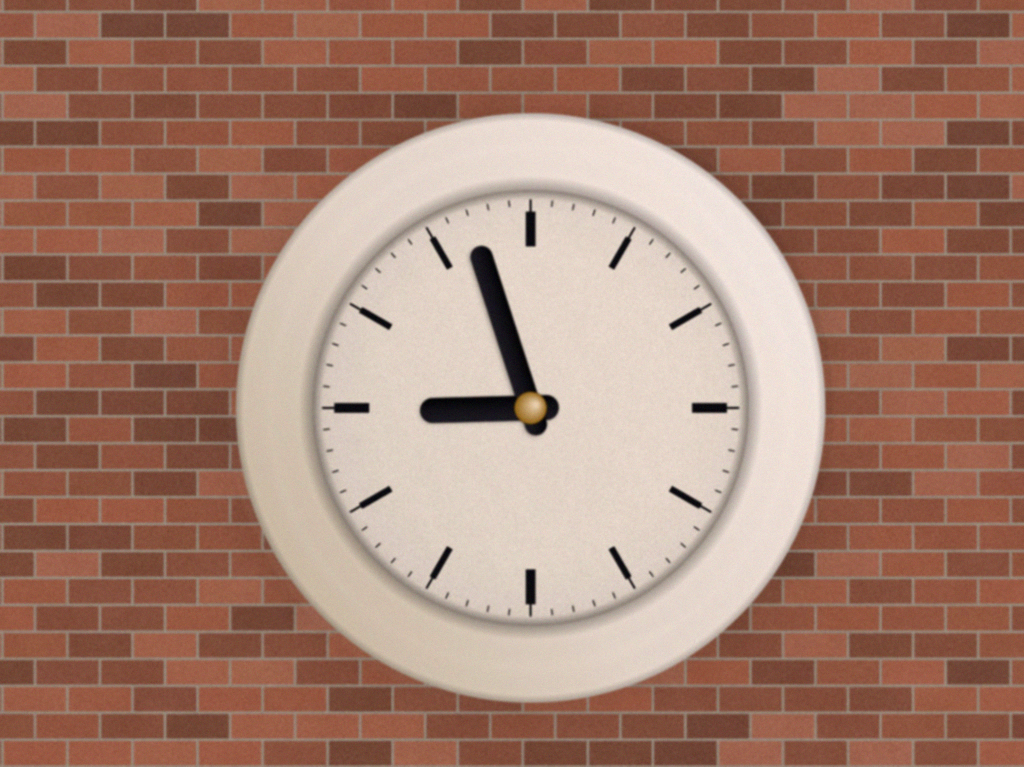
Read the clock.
8:57
